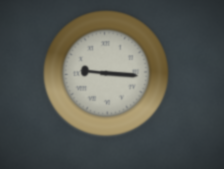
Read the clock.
9:16
